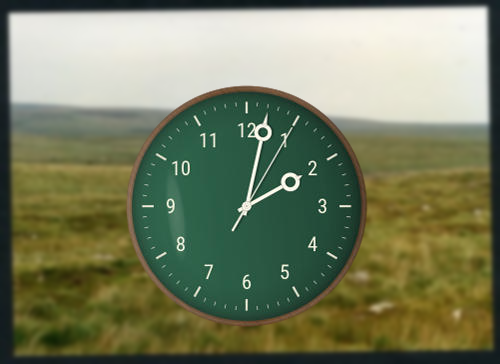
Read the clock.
2:02:05
